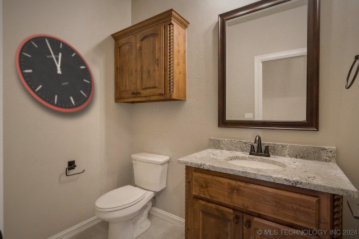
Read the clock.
1:00
